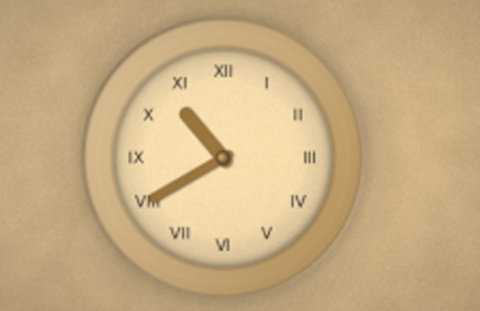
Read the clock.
10:40
